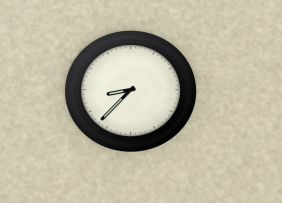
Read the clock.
8:37
